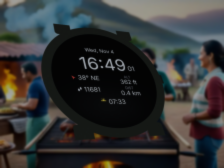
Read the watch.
16:49
